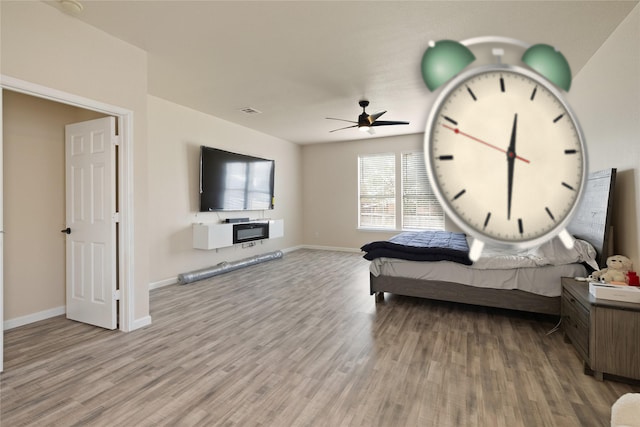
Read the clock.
12:31:49
